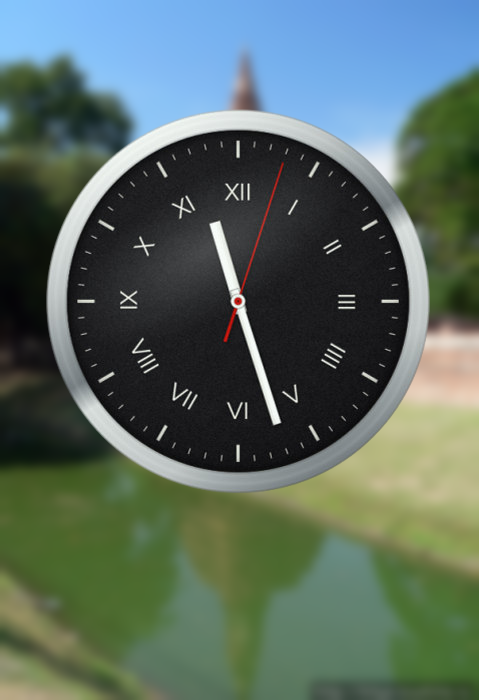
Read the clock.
11:27:03
